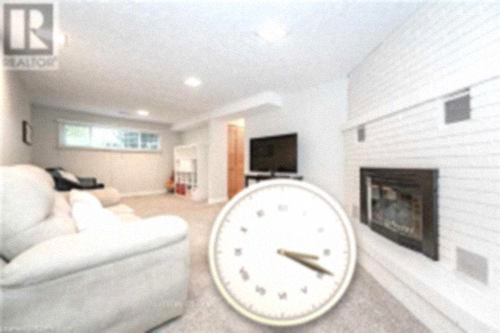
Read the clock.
3:19
